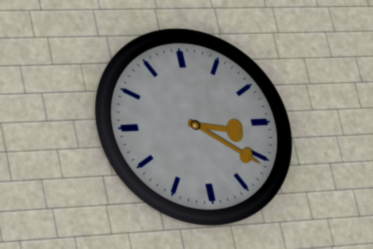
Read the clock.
3:21
